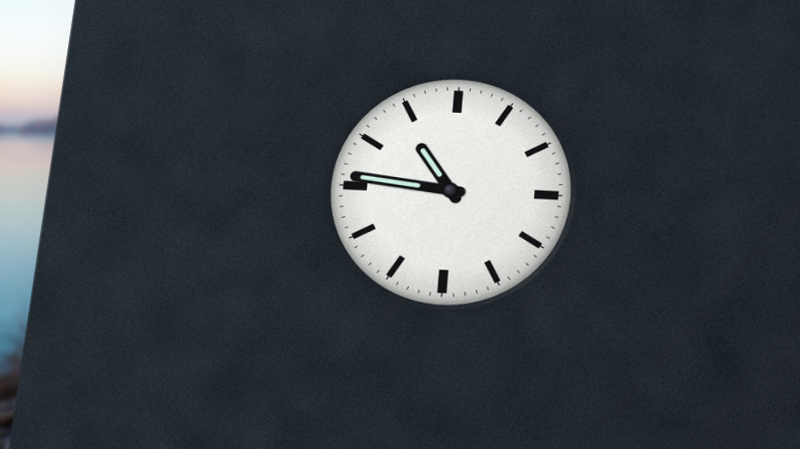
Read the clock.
10:46
